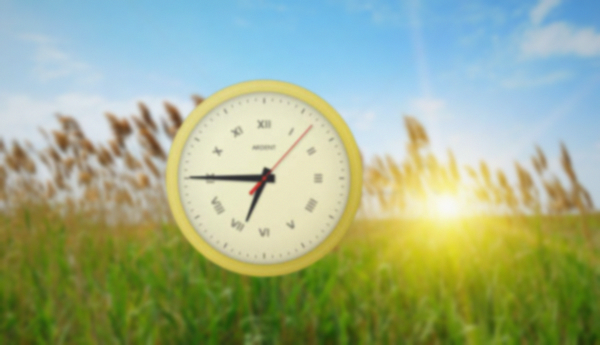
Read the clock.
6:45:07
